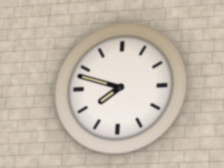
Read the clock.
7:48
